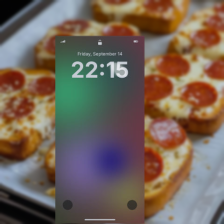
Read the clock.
22:15
